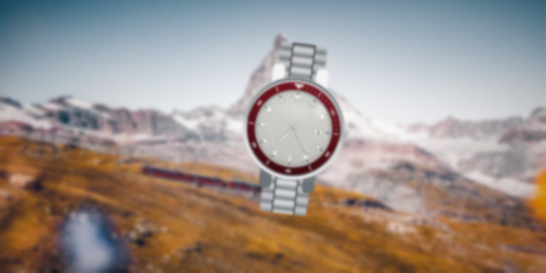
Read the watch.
7:24
